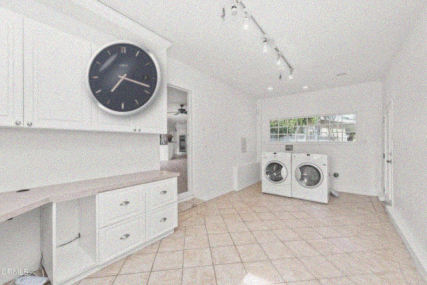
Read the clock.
7:18
